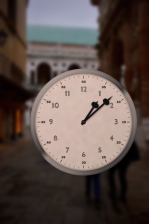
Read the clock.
1:08
